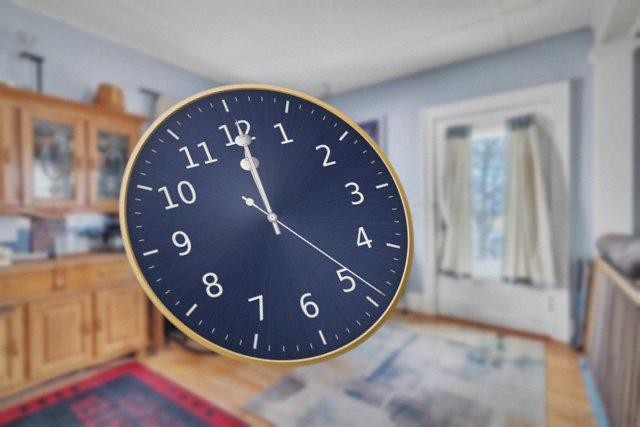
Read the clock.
12:00:24
